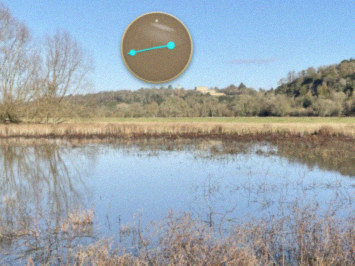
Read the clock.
2:43
